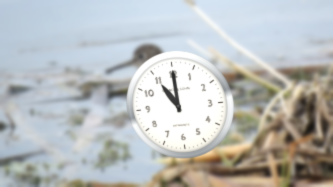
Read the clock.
11:00
